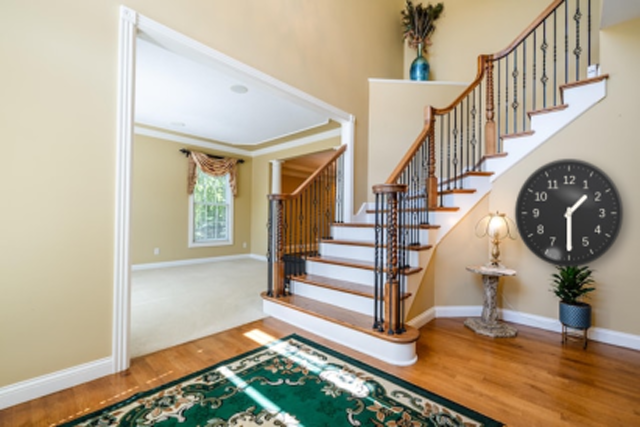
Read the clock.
1:30
